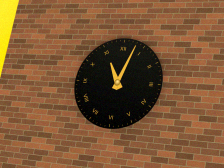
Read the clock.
11:03
